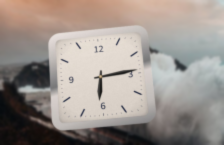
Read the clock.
6:14
